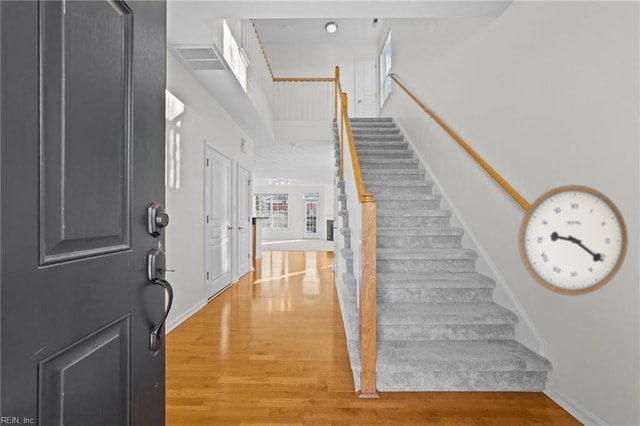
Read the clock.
9:21
